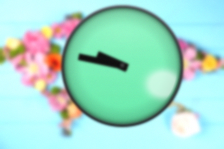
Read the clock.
9:47
